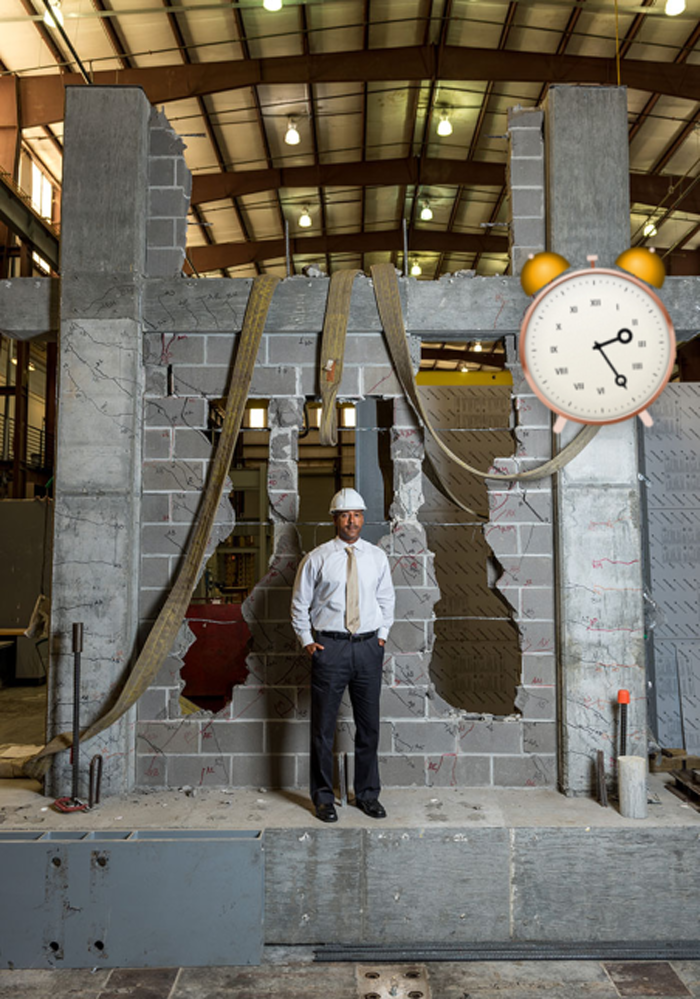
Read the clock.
2:25
